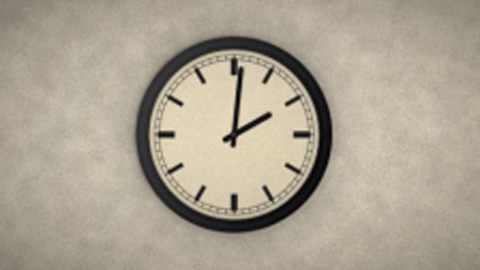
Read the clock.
2:01
